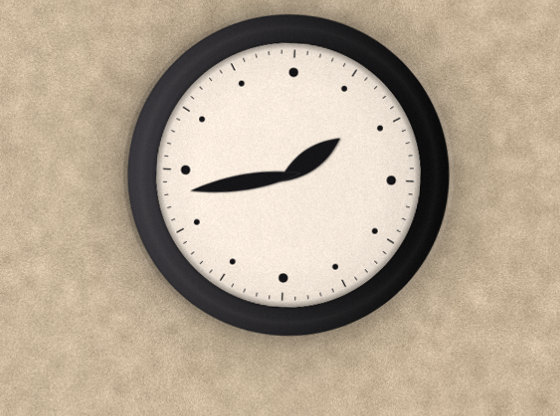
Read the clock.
1:43
